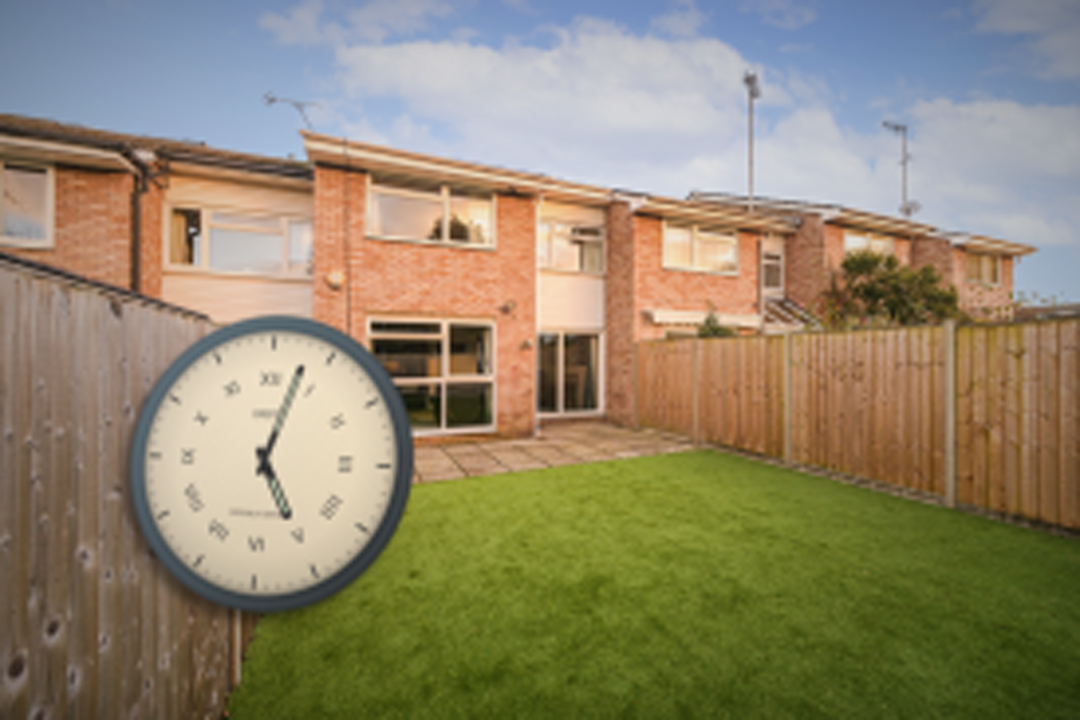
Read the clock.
5:03
